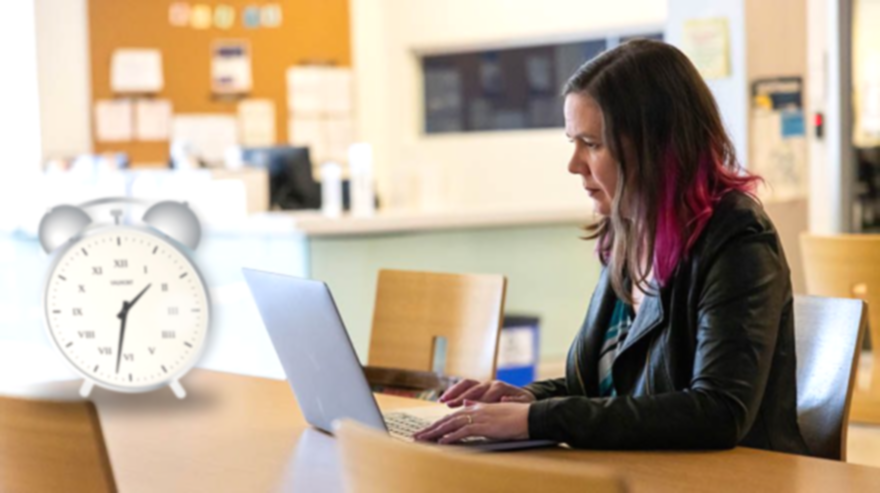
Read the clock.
1:32
